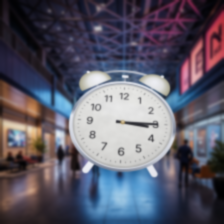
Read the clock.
3:15
